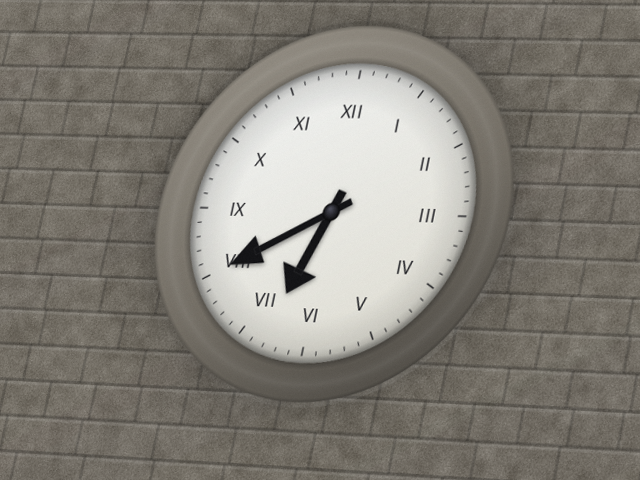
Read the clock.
6:40
